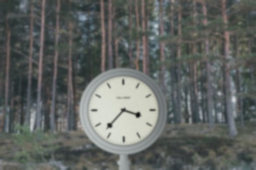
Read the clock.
3:37
